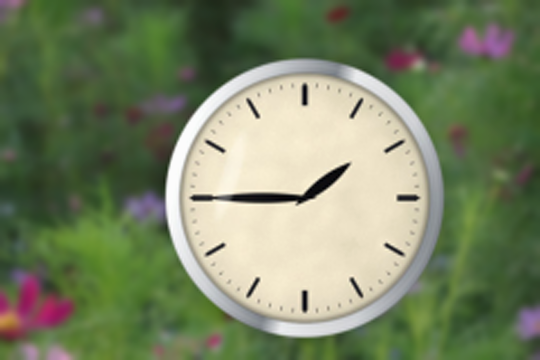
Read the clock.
1:45
